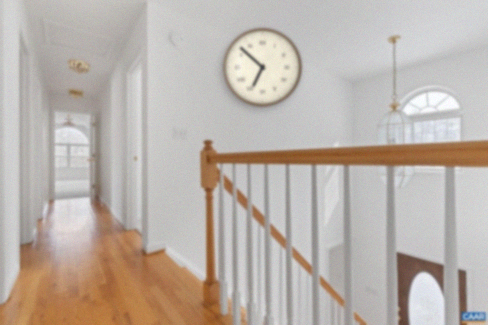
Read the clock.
6:52
